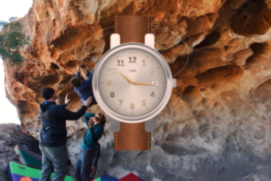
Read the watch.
10:16
